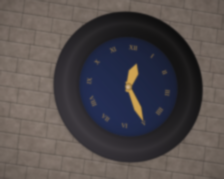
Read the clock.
12:25
